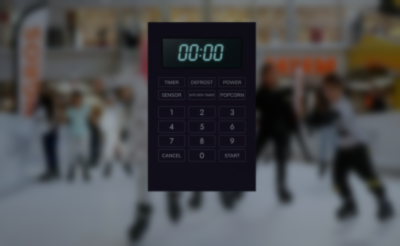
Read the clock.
0:00
